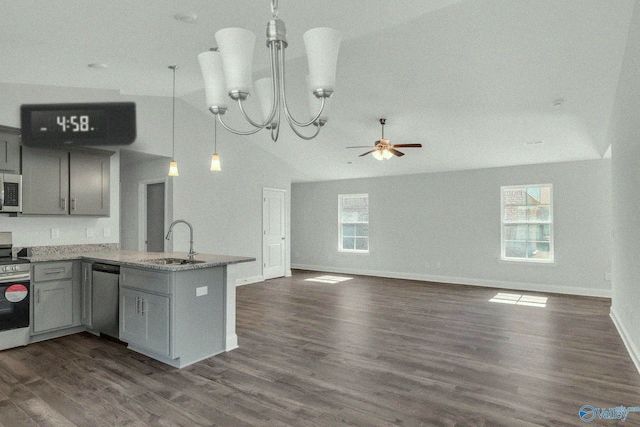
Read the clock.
4:58
